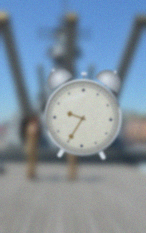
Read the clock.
9:35
